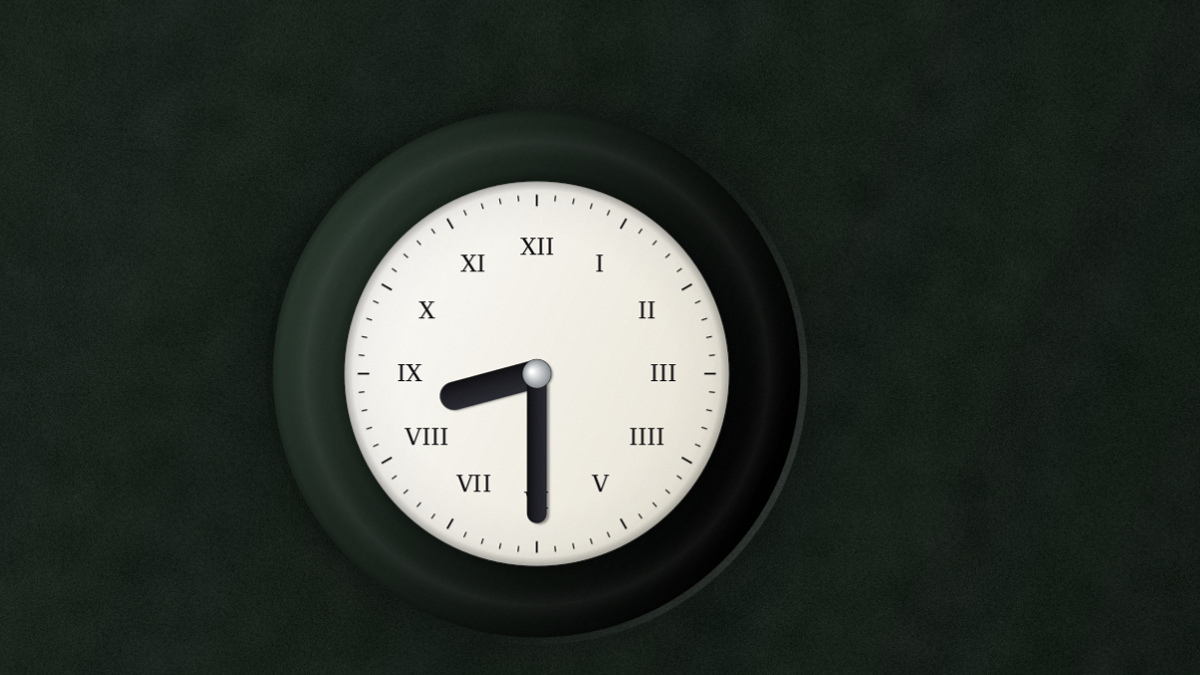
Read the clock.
8:30
